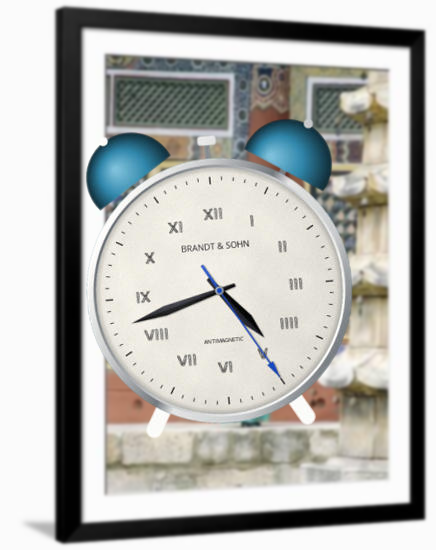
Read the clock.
4:42:25
